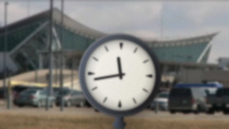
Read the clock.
11:43
